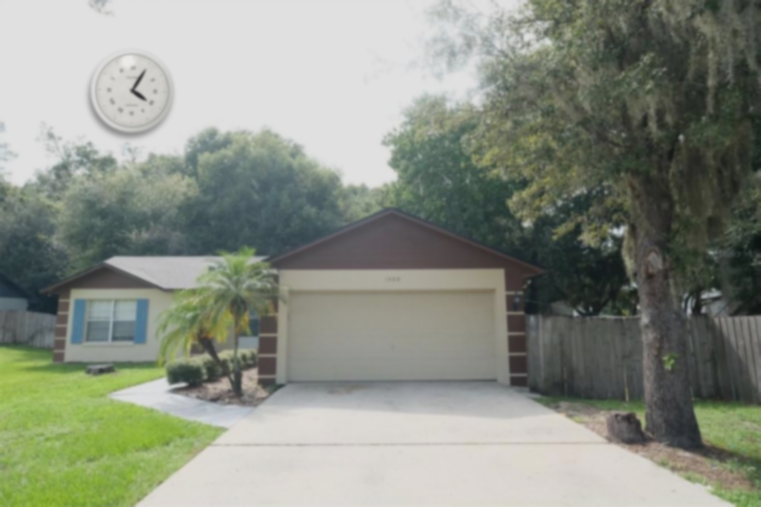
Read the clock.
4:05
